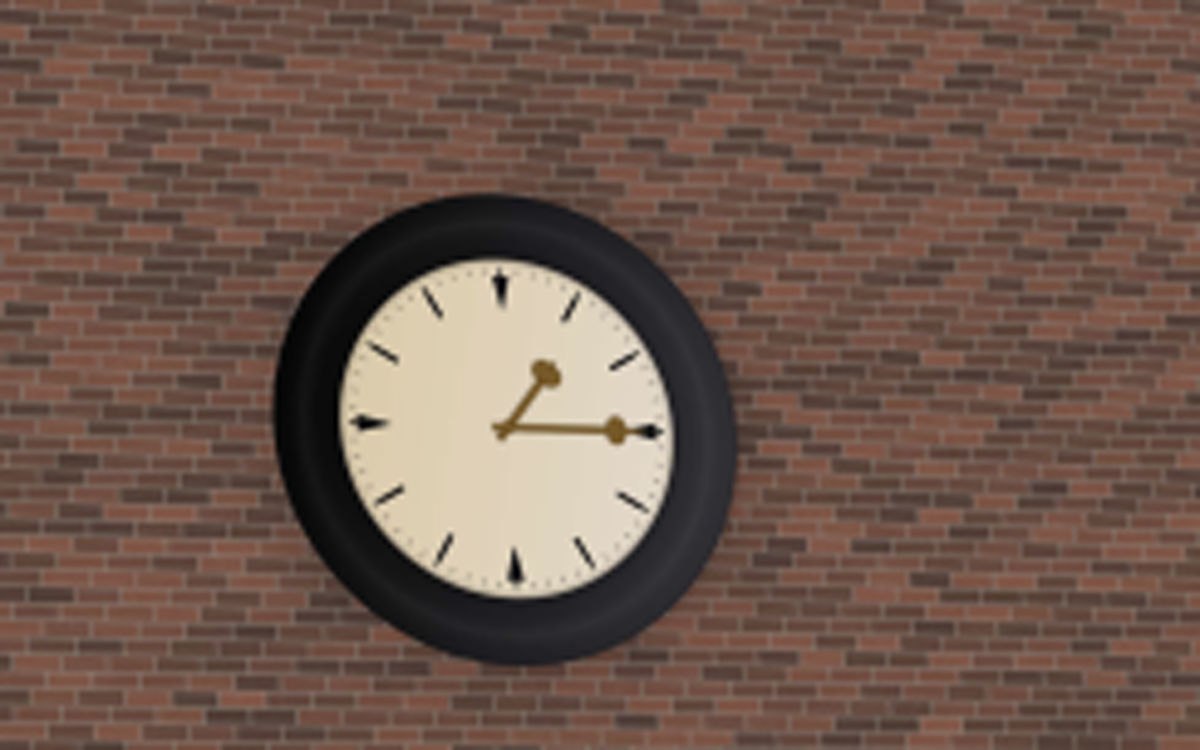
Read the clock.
1:15
